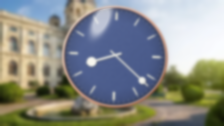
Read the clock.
8:22
